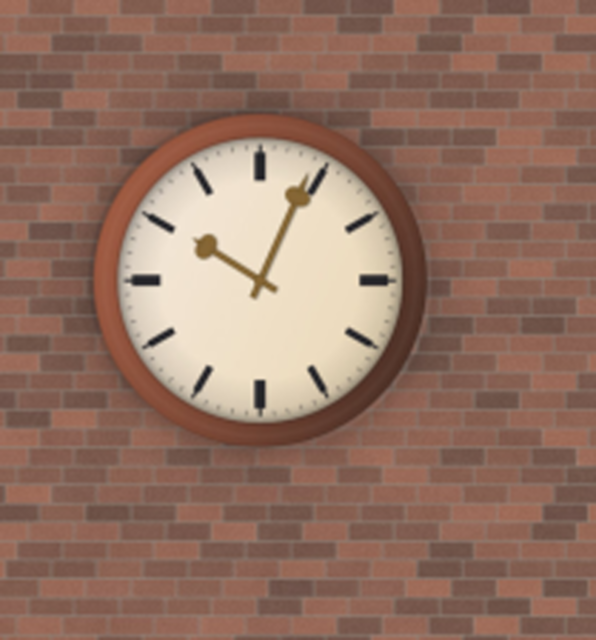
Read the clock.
10:04
